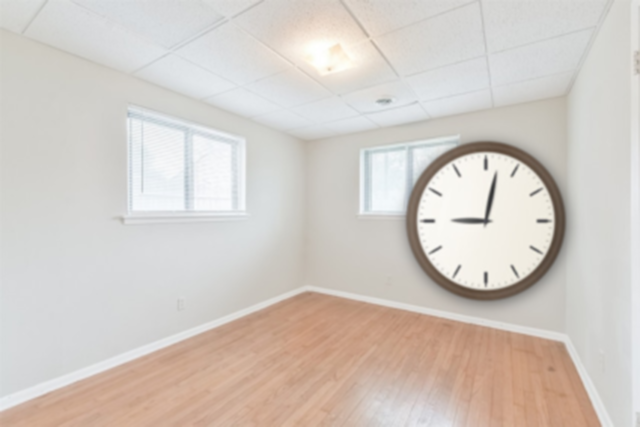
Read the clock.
9:02
